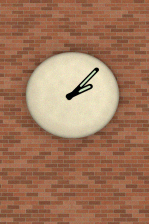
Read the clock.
2:07
